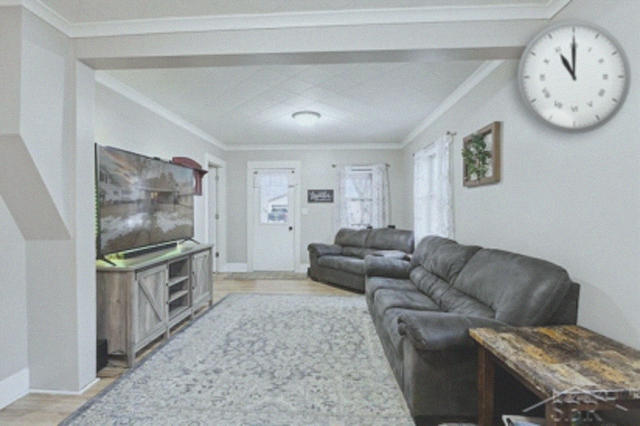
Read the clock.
11:00
